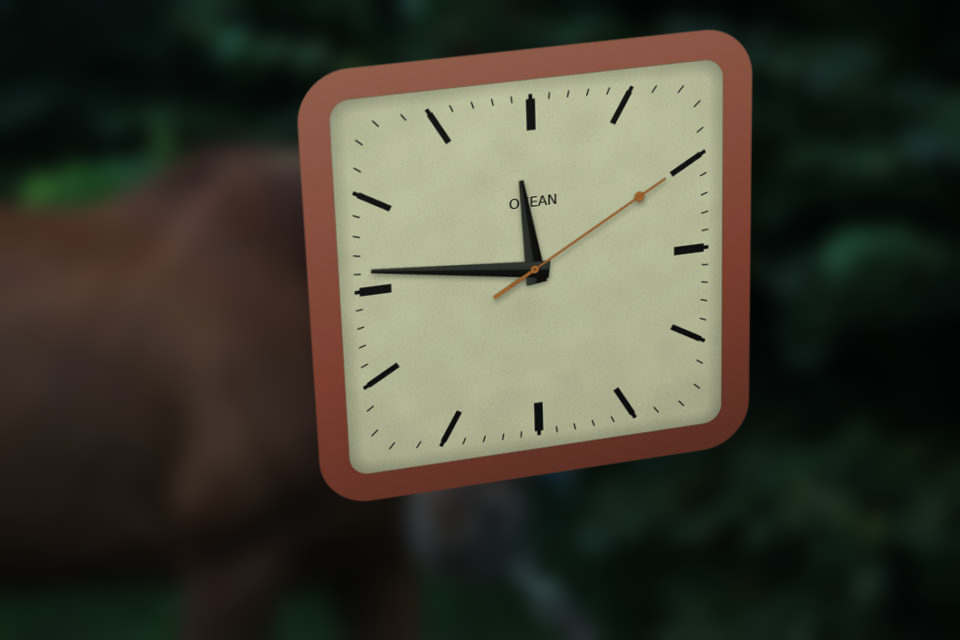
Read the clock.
11:46:10
